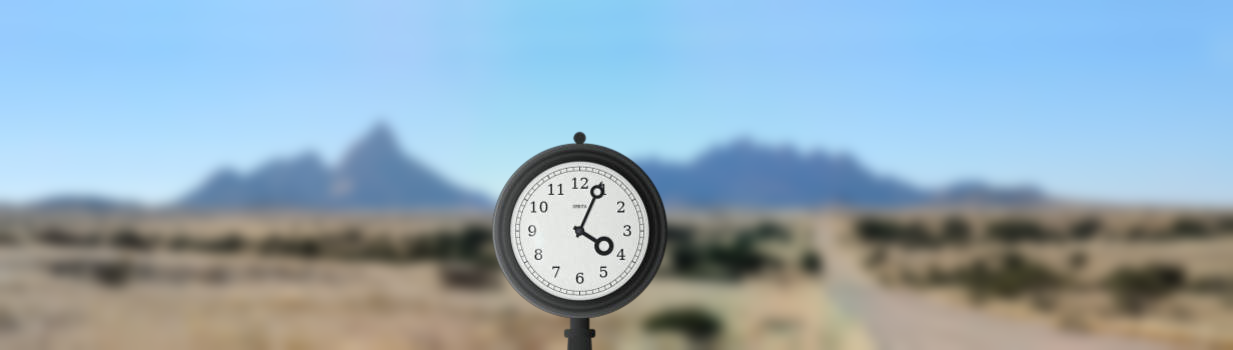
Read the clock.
4:04
